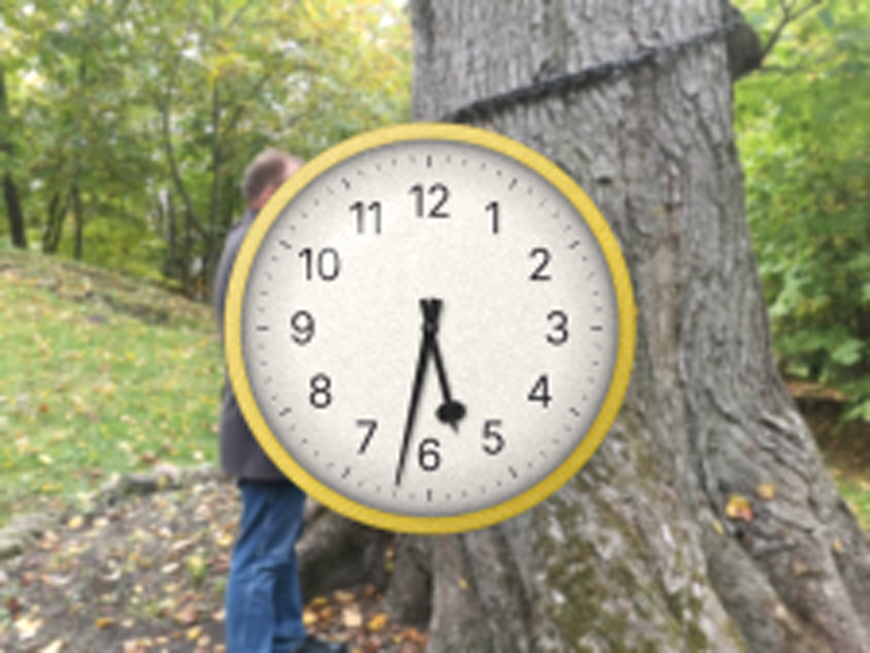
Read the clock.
5:32
